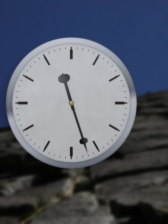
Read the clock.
11:27
